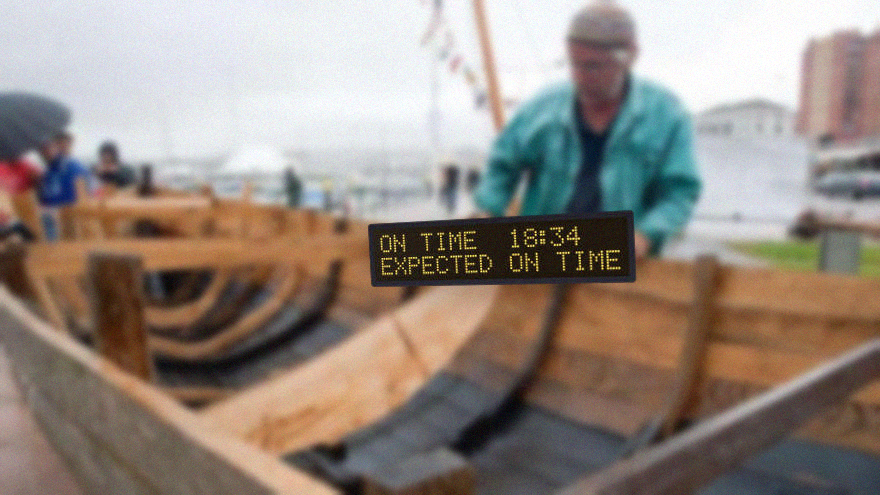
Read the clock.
18:34
